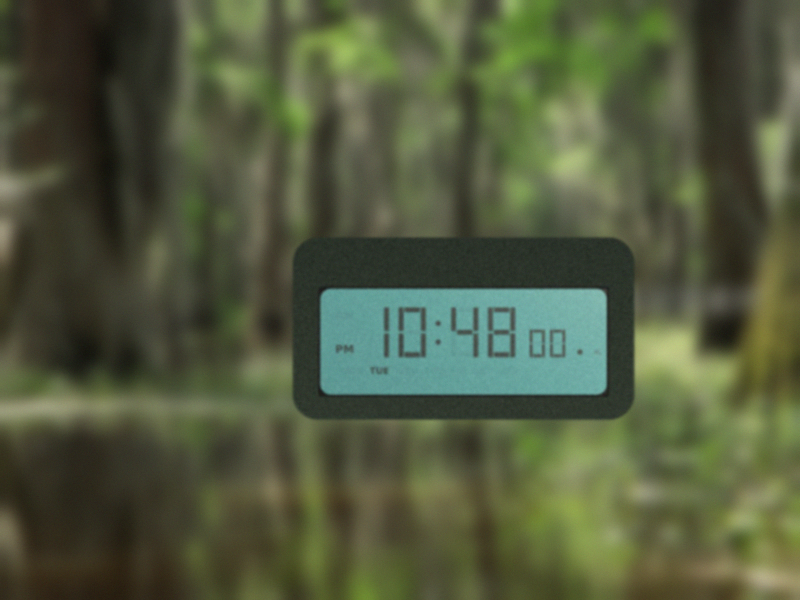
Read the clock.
10:48:00
